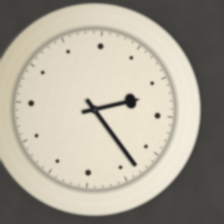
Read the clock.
2:23
